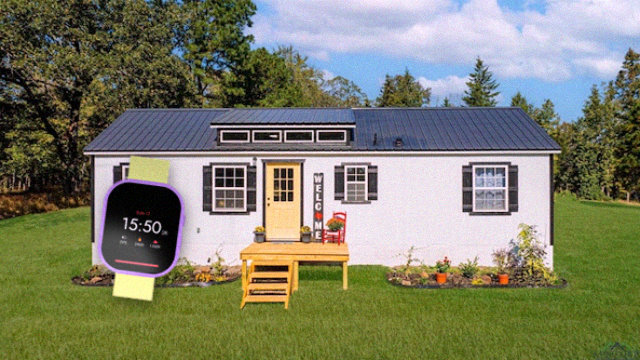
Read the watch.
15:50
